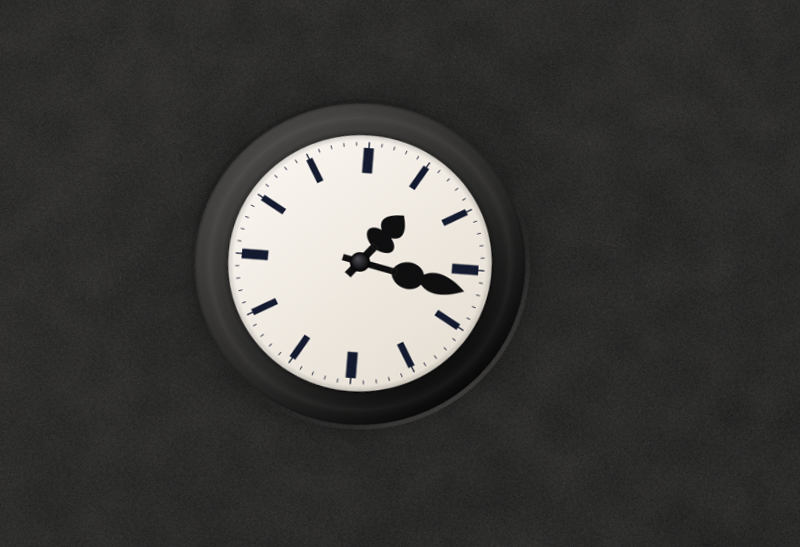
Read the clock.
1:17
